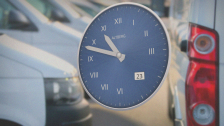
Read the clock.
10:48
